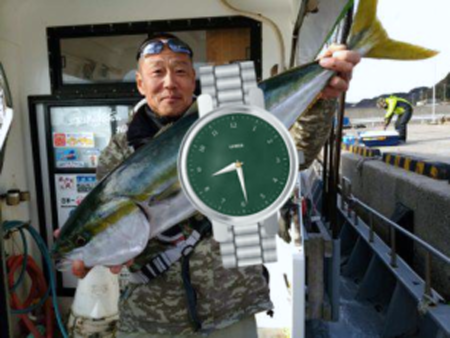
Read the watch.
8:29
